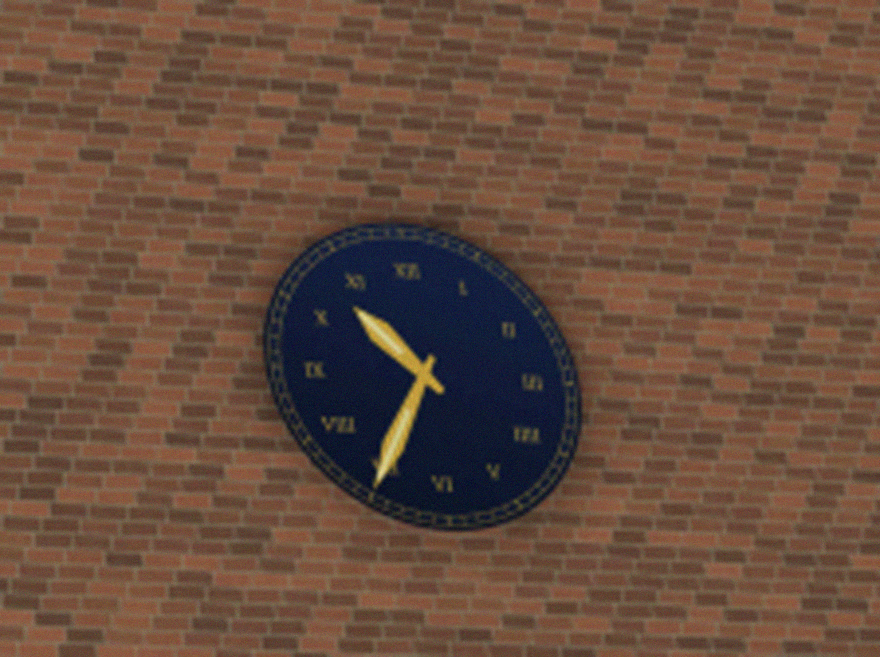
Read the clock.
10:35
